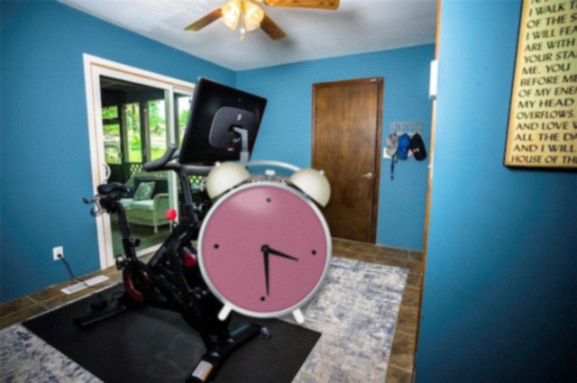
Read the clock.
3:29
